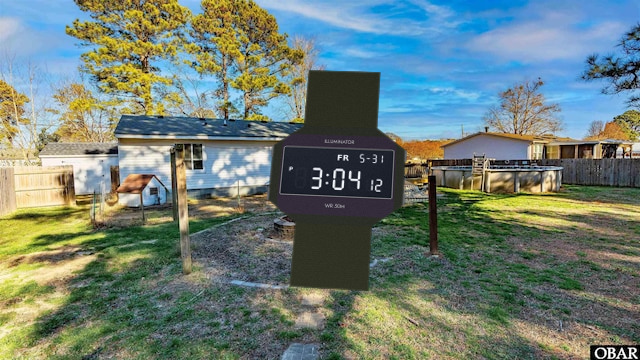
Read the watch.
3:04:12
